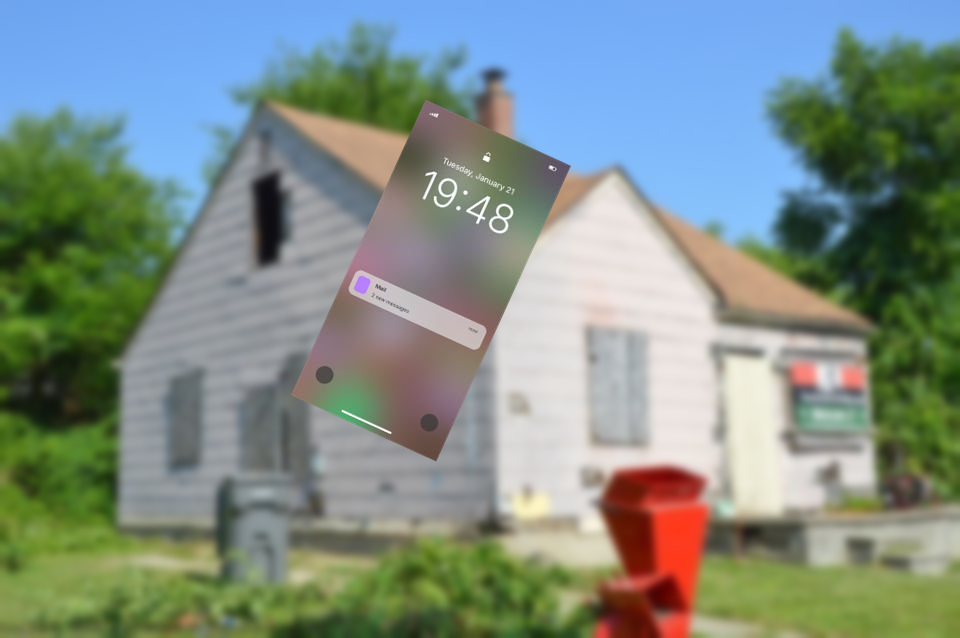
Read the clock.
19:48
